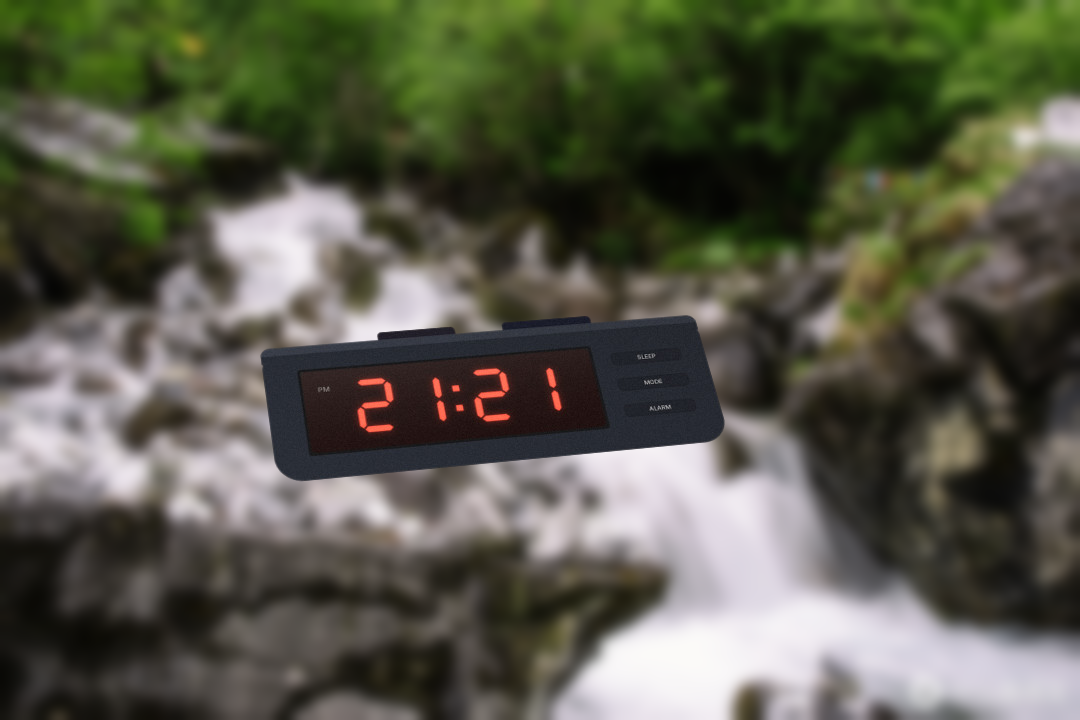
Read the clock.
21:21
